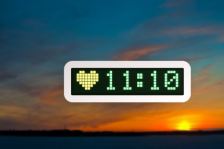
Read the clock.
11:10
